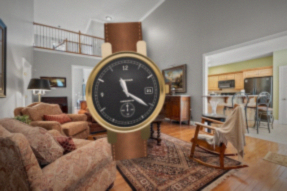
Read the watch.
11:21
